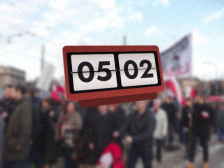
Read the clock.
5:02
